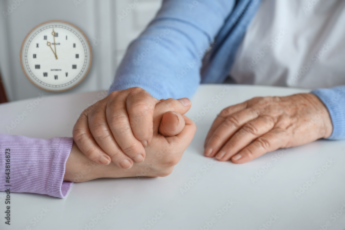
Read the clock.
10:59
